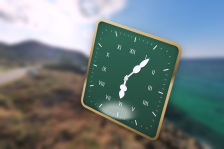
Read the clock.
6:06
